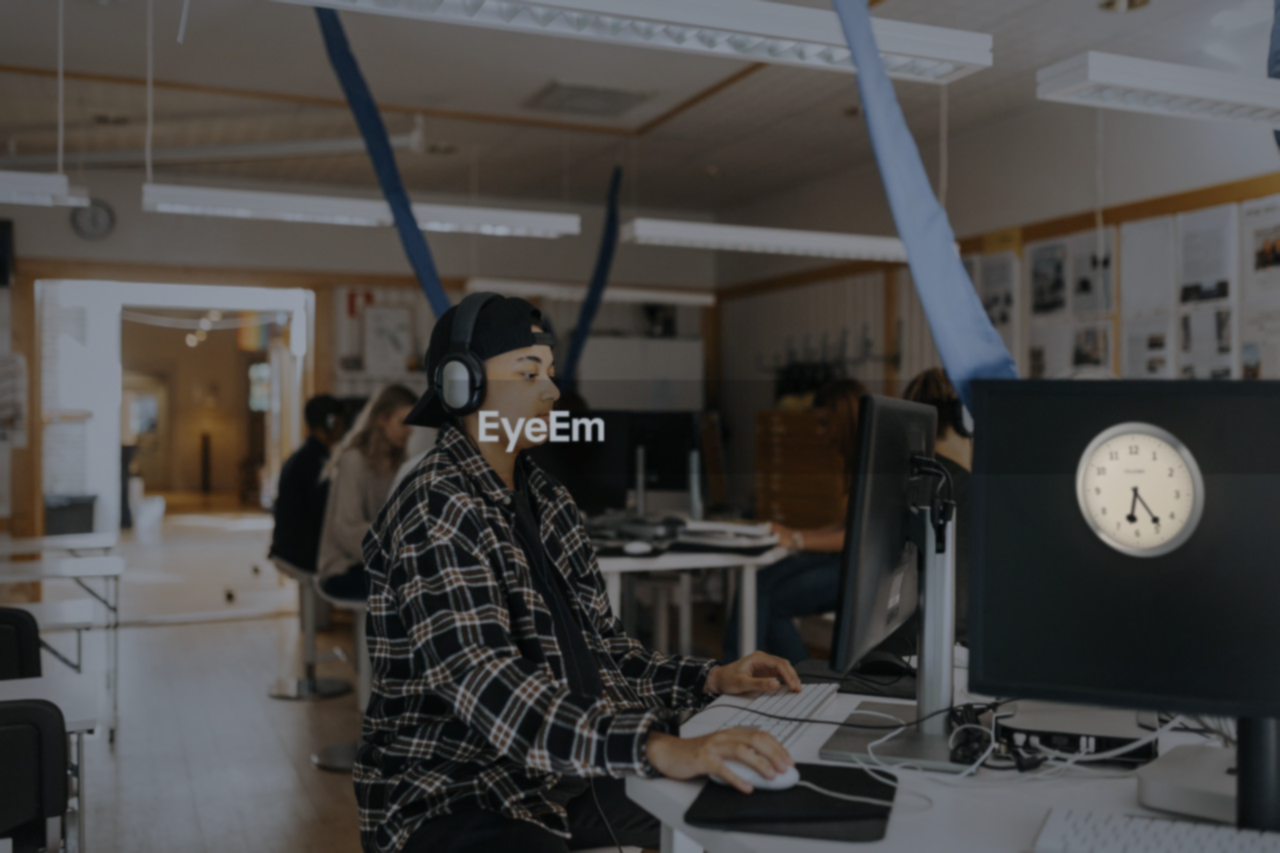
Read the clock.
6:24
